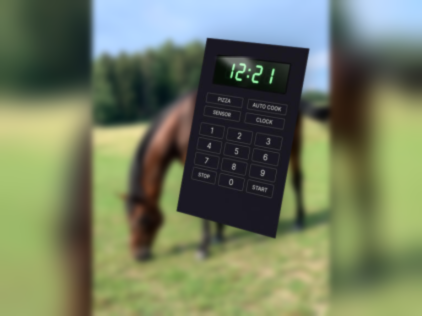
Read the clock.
12:21
